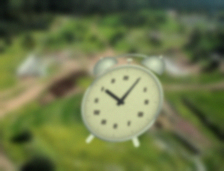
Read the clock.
10:05
